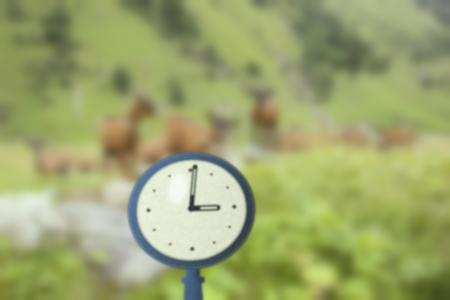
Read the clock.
3:01
